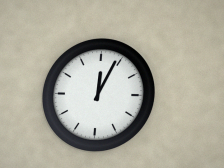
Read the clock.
12:04
